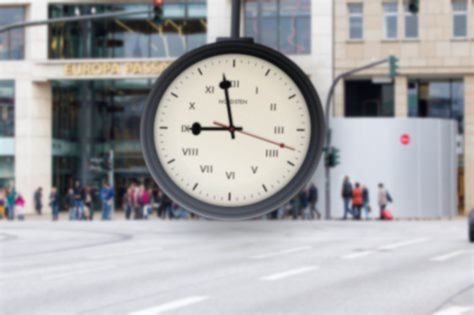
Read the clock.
8:58:18
